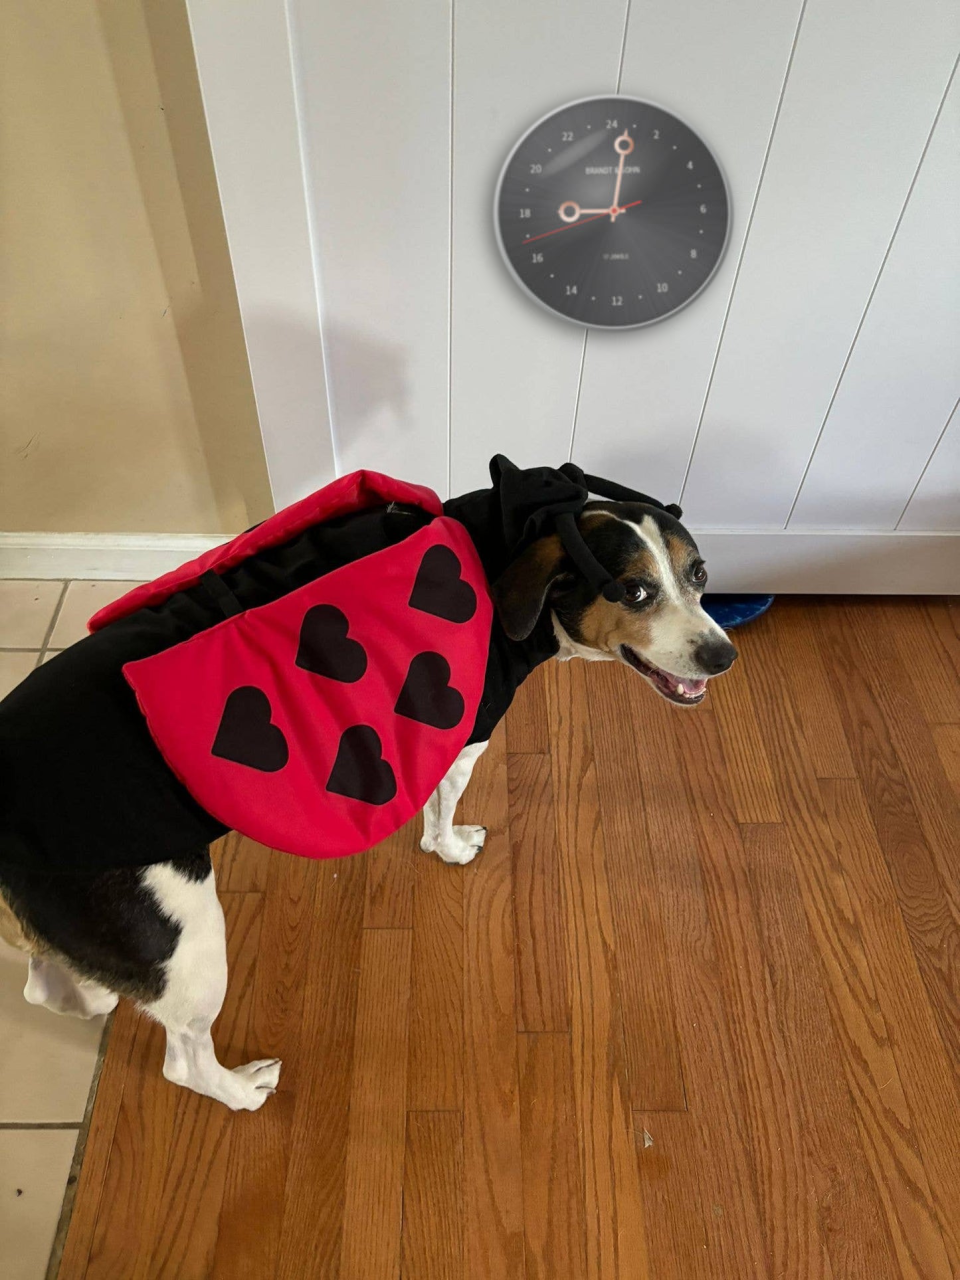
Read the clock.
18:01:42
